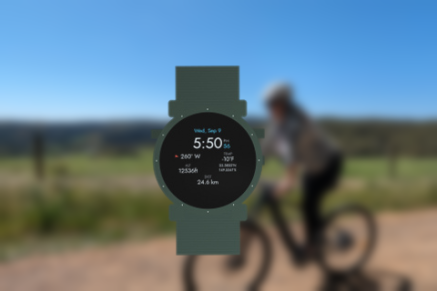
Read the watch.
5:50
